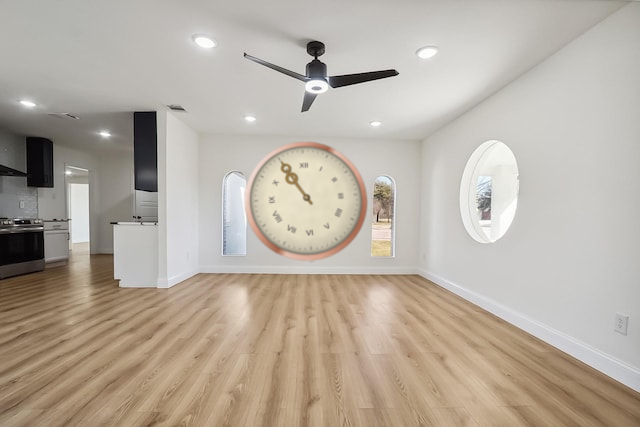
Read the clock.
10:55
